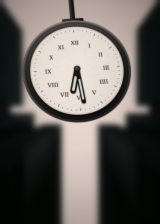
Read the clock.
6:29
